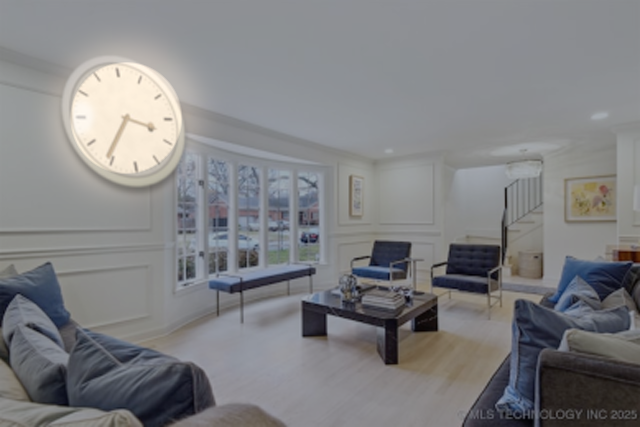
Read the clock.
3:36
